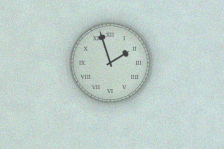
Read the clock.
1:57
